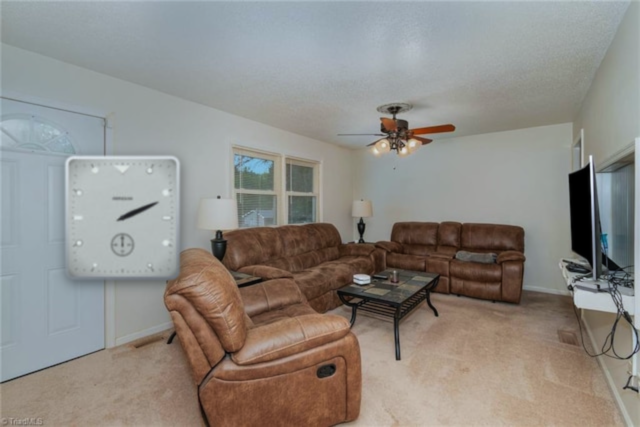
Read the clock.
2:11
